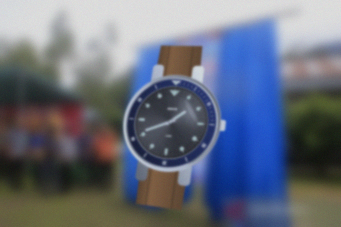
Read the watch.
1:41
